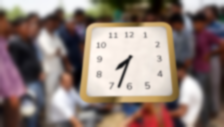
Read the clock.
7:33
